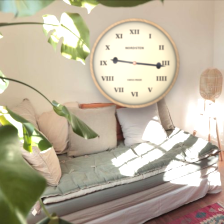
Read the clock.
9:16
